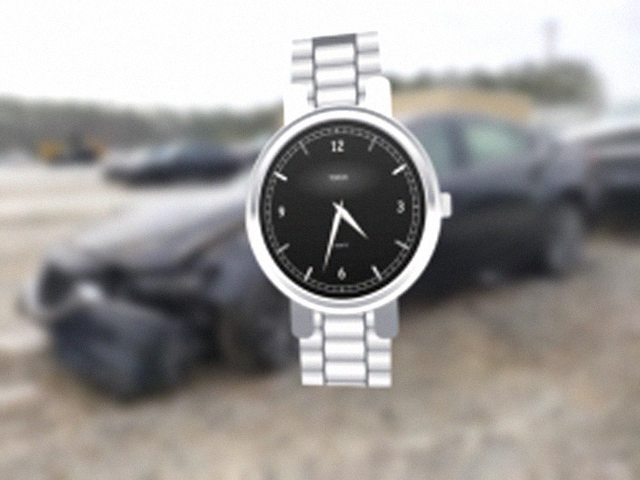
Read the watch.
4:33
